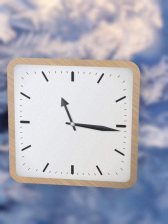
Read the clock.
11:16
